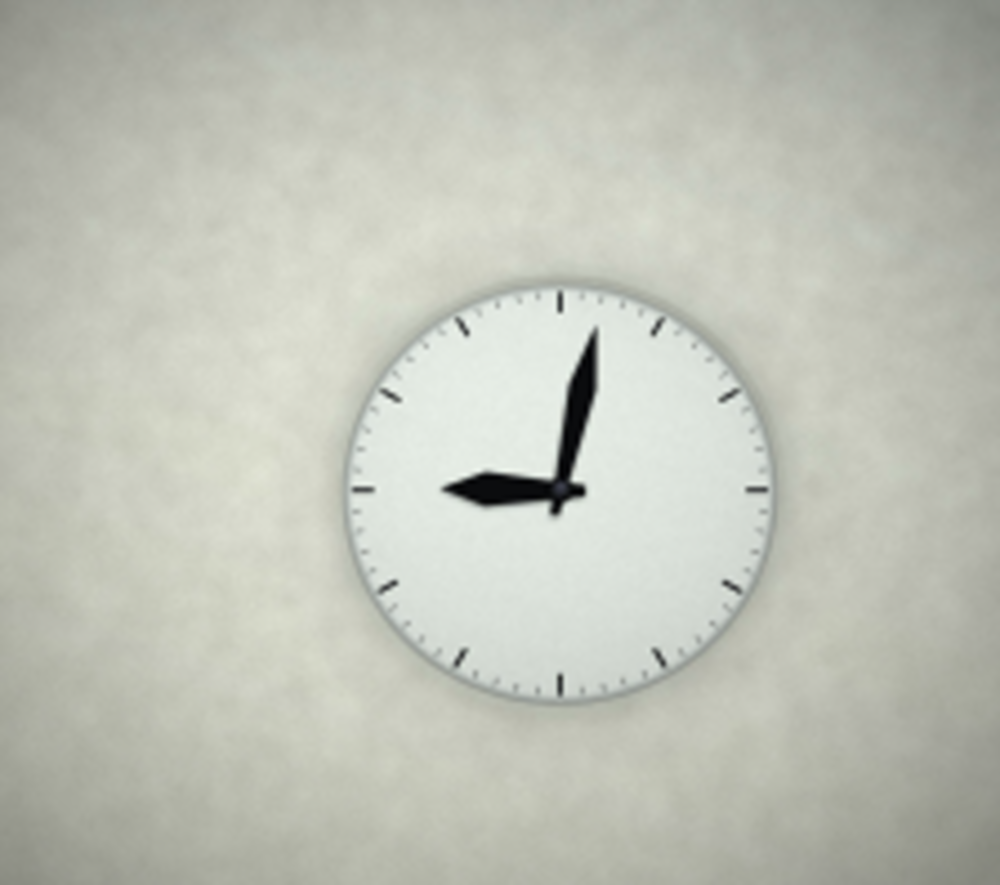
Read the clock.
9:02
